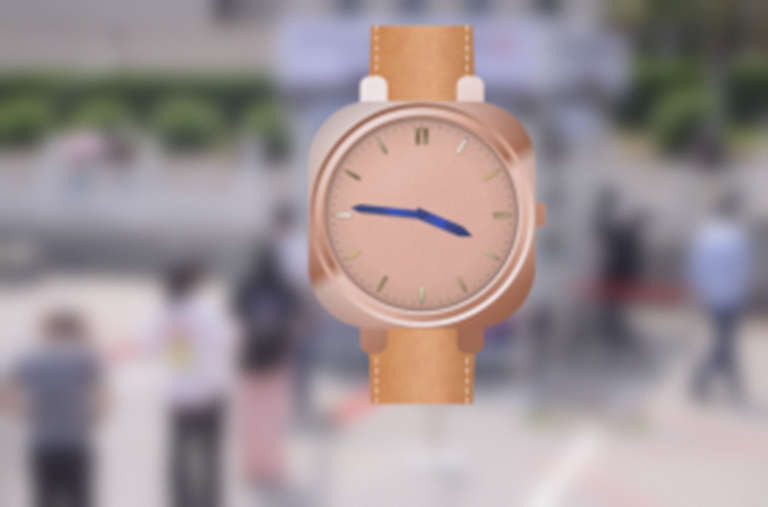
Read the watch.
3:46
